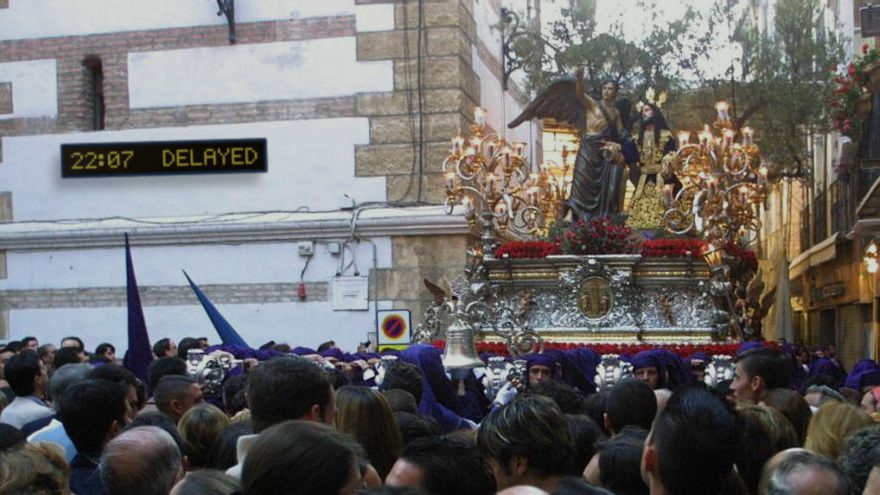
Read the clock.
22:07
